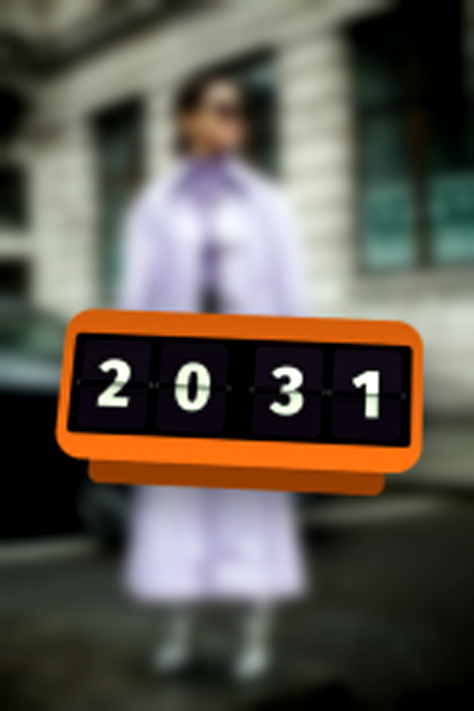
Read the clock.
20:31
